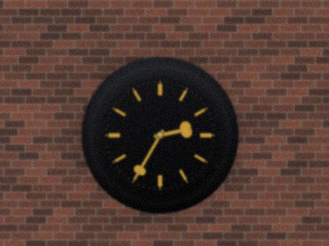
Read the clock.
2:35
